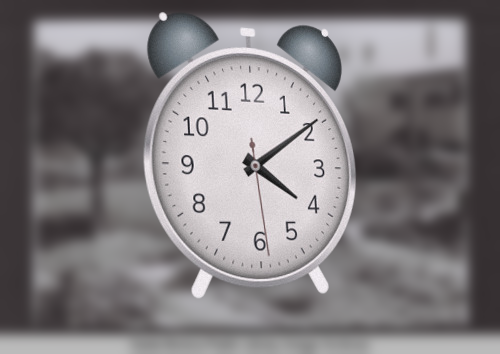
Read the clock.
4:09:29
